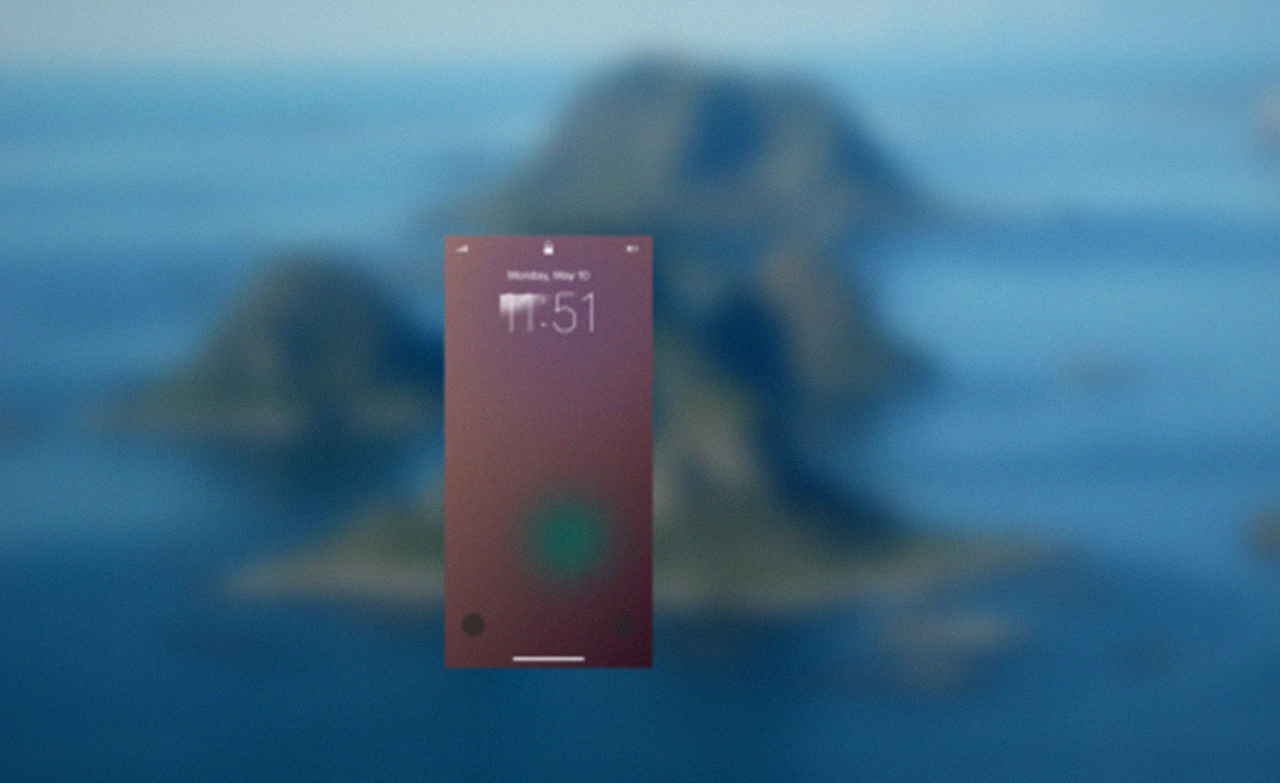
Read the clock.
11:51
